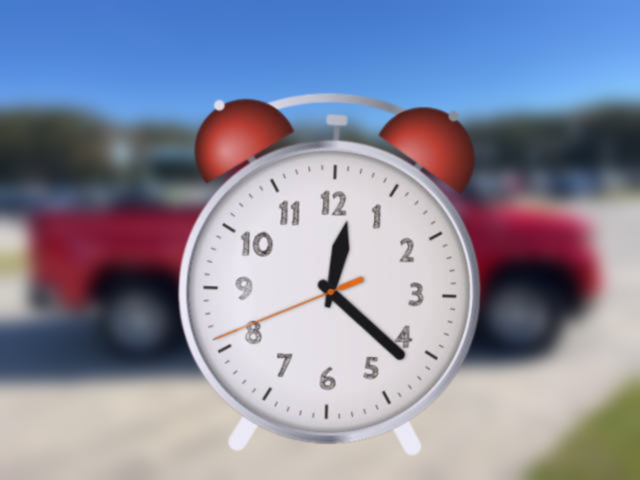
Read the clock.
12:21:41
